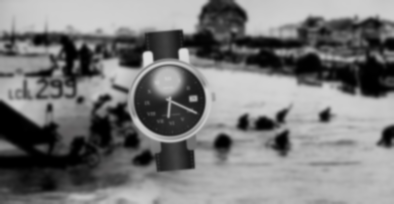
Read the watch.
6:20
